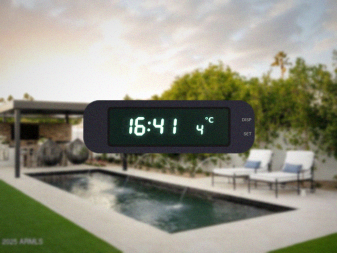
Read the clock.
16:41
